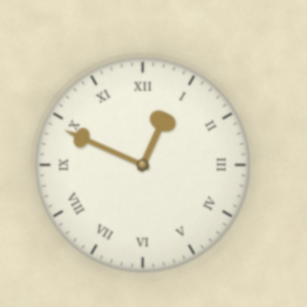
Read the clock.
12:49
